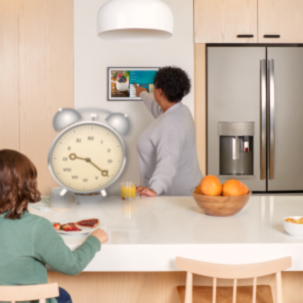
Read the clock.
9:21
